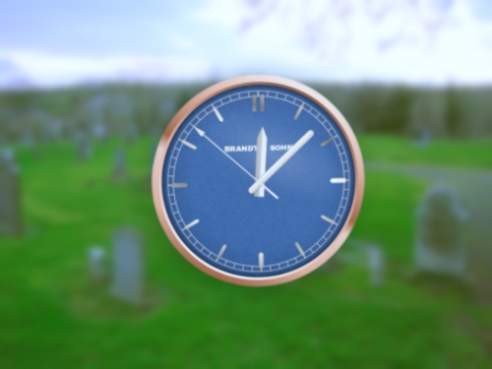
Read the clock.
12:07:52
